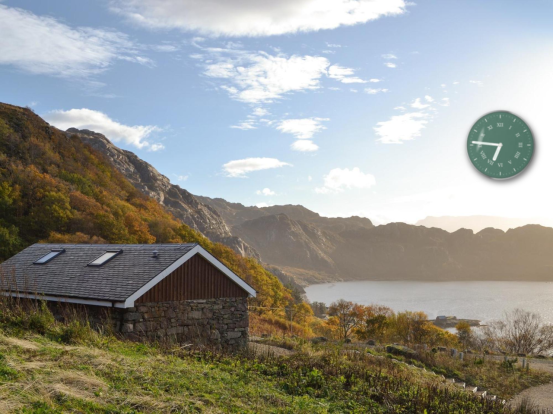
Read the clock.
6:46
